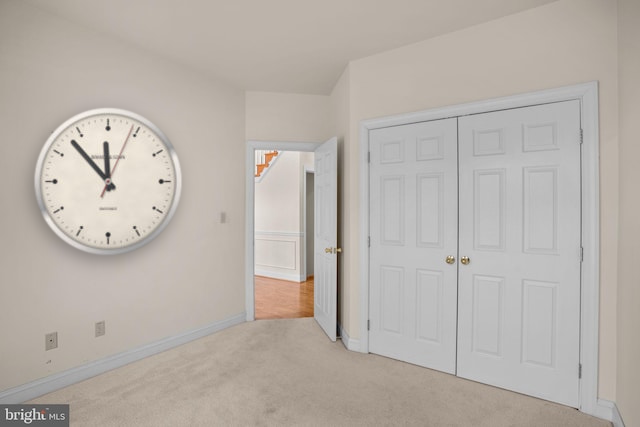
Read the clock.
11:53:04
